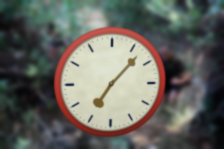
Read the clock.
7:07
